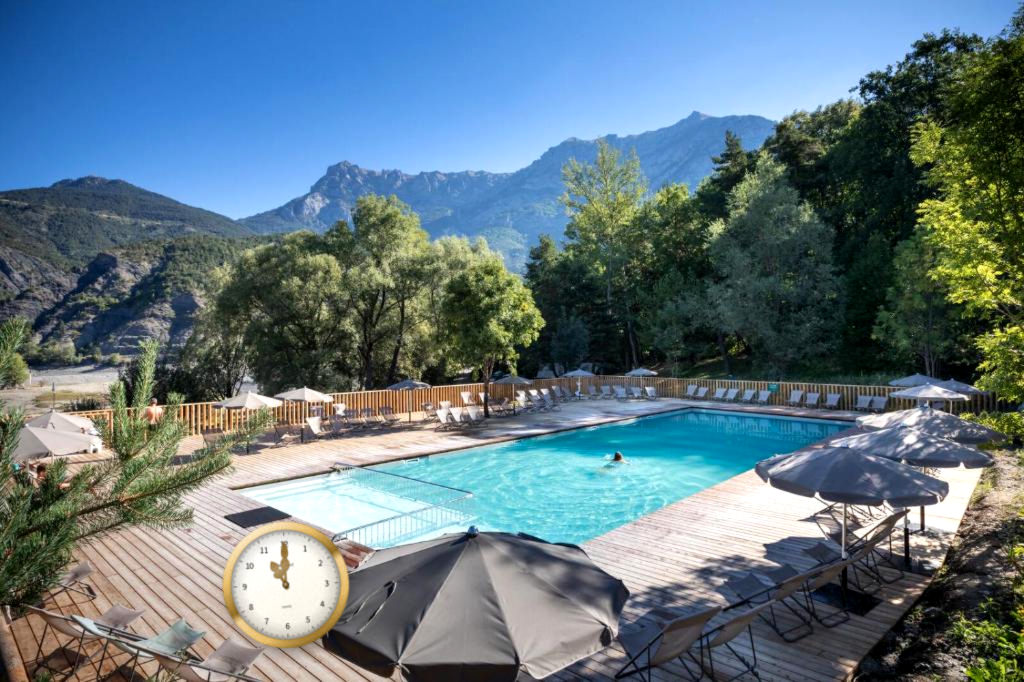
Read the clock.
11:00
